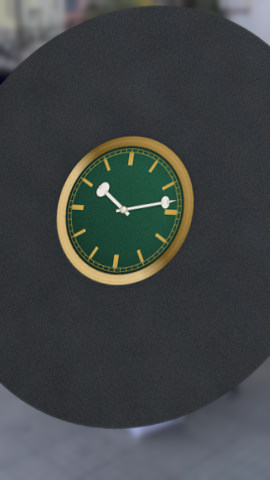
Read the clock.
10:13
